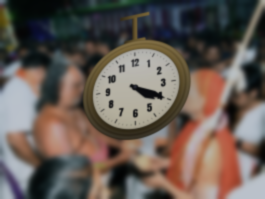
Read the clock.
4:20
